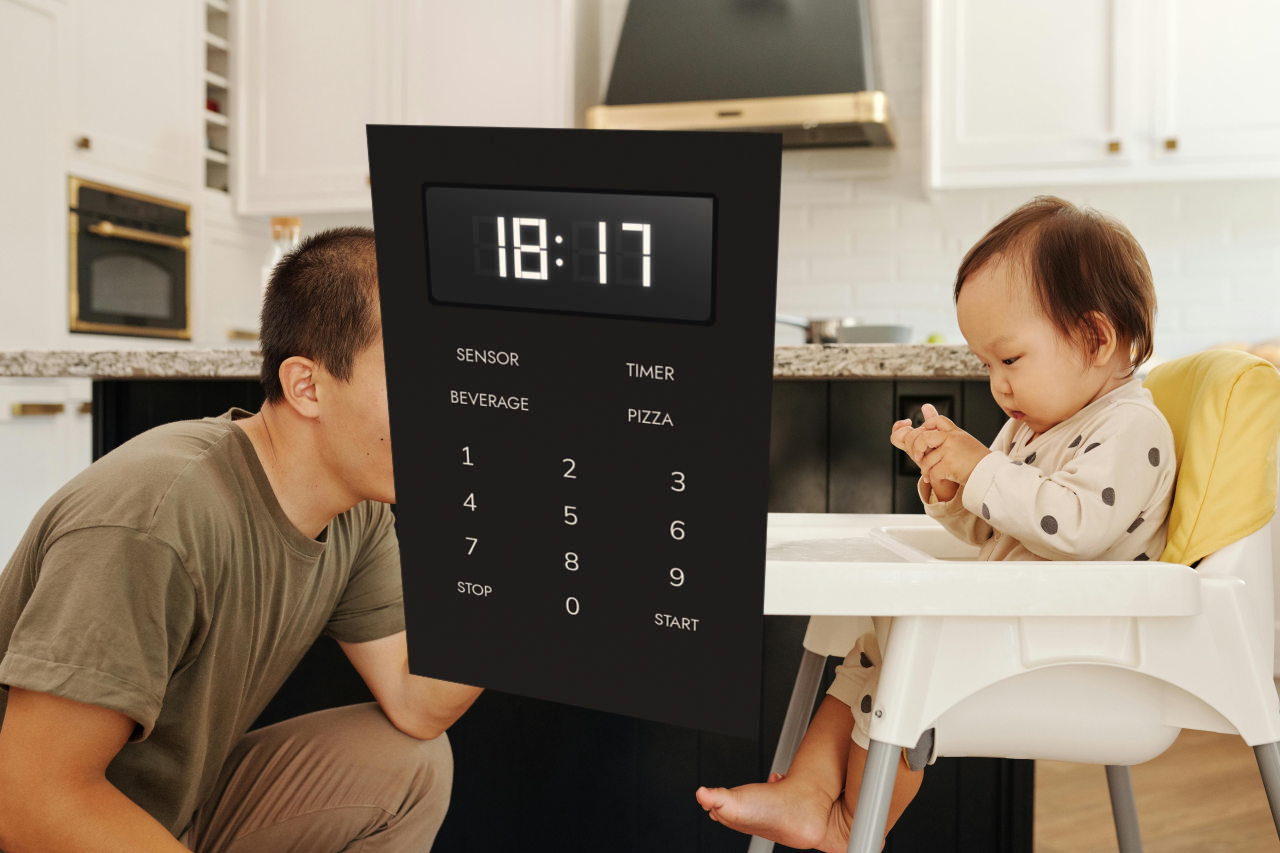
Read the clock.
18:17
